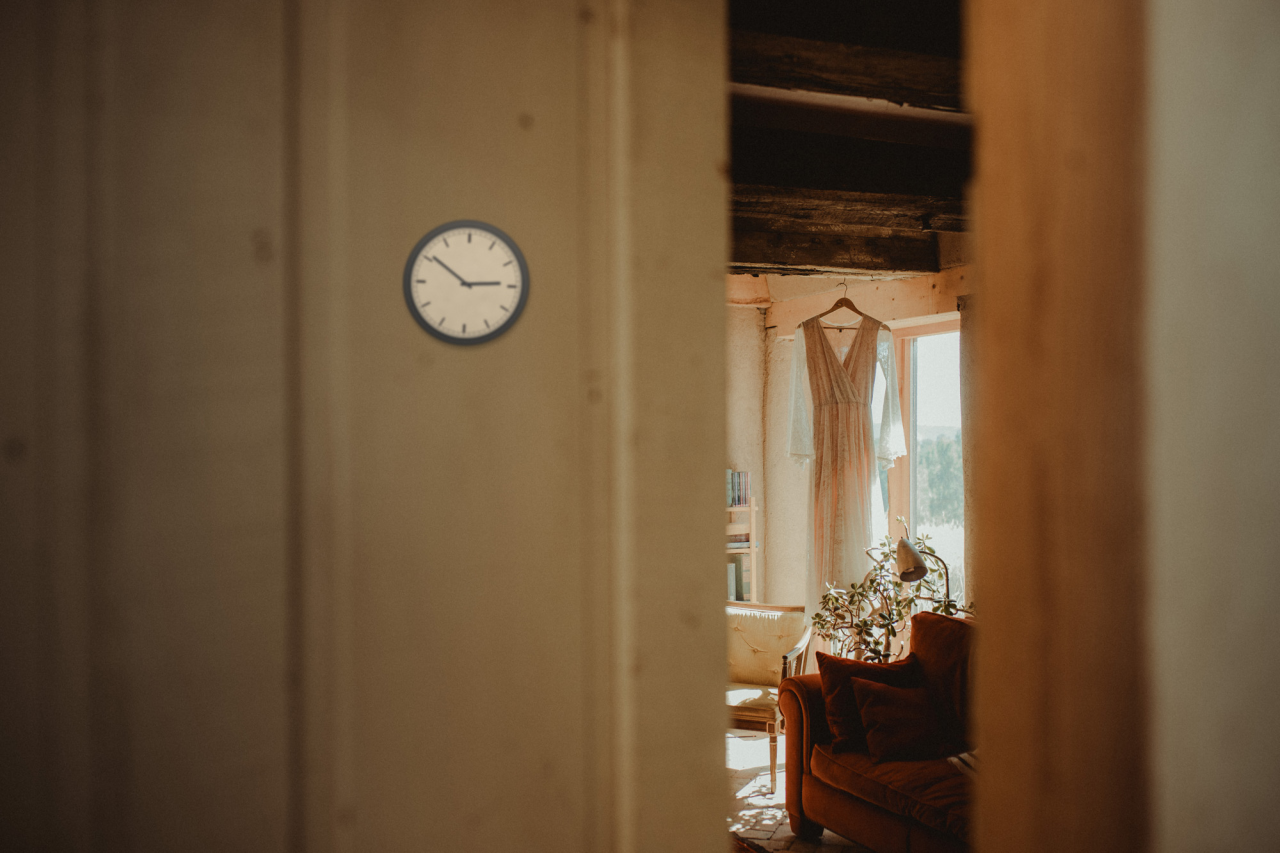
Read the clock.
2:51
